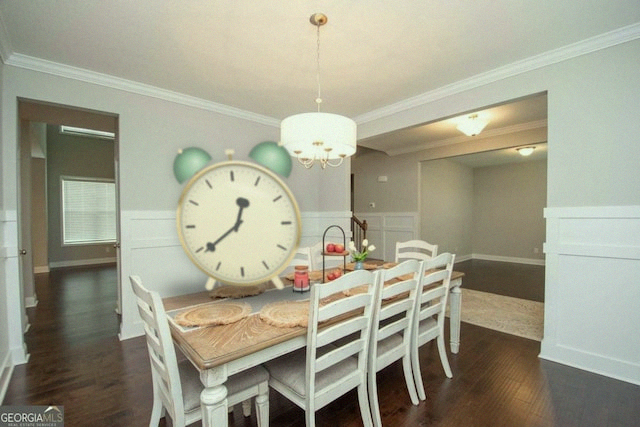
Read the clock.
12:39
